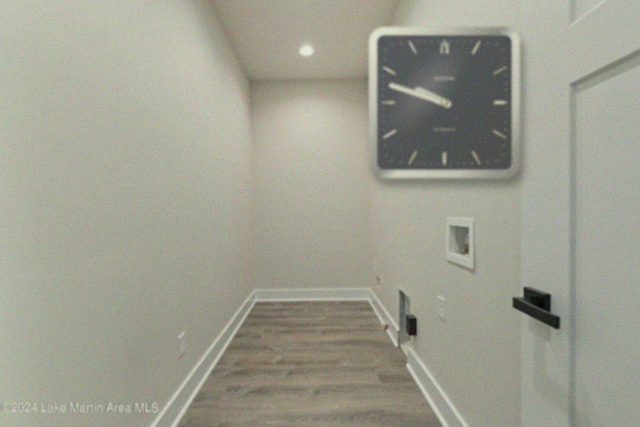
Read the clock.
9:48
